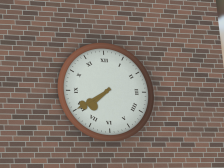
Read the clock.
7:40
